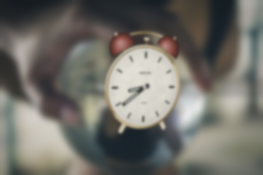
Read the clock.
8:39
